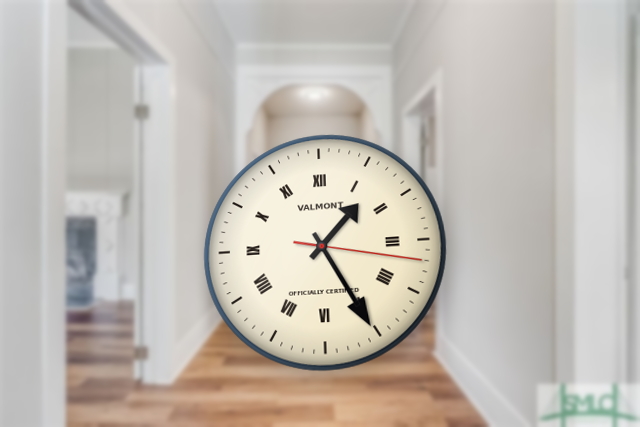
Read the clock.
1:25:17
